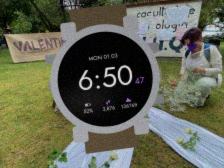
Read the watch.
6:50:47
